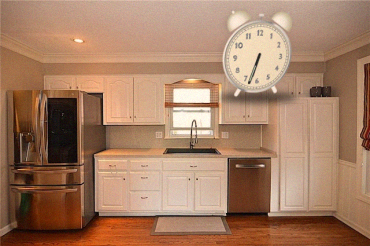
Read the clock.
6:33
